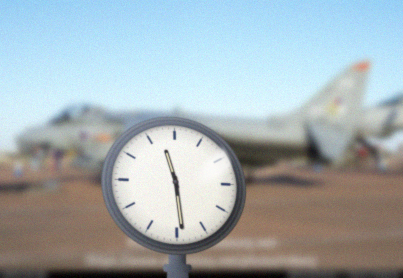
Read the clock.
11:29
